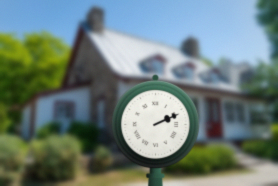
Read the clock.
2:11
